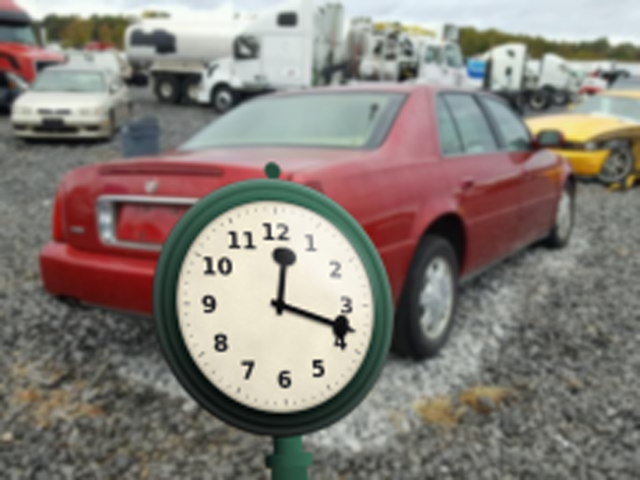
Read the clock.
12:18
